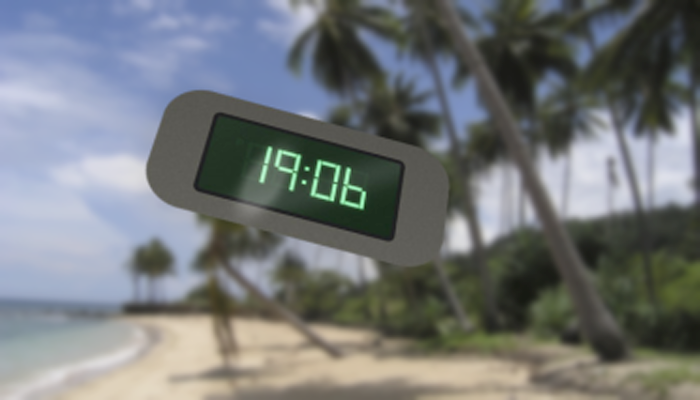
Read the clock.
19:06
